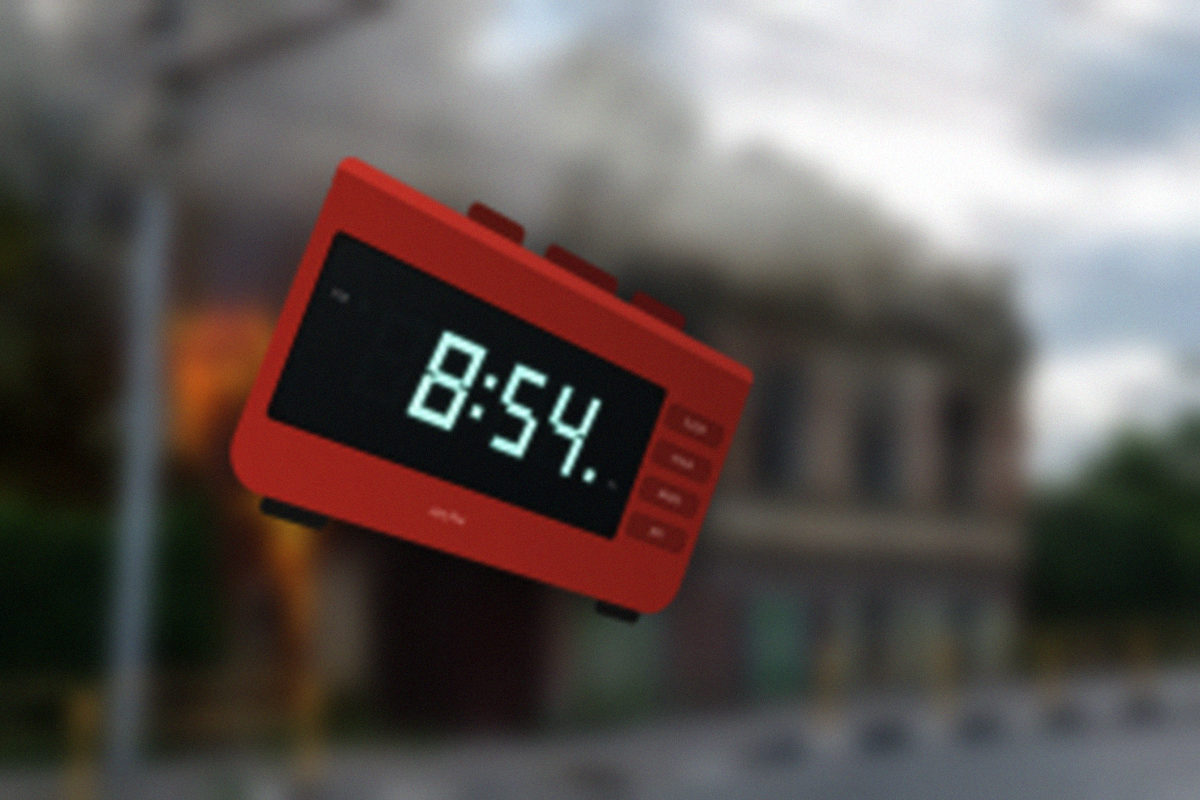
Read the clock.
8:54
